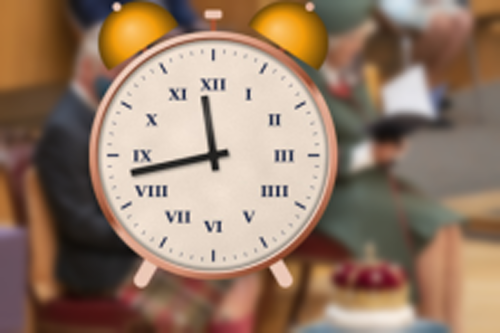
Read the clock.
11:43
